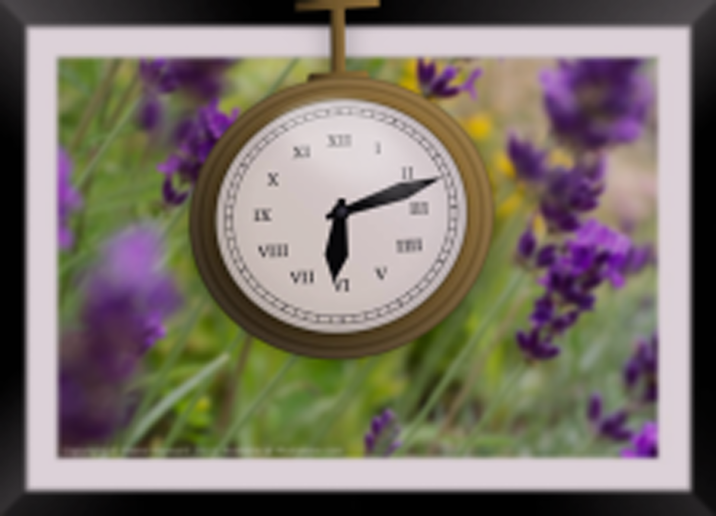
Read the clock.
6:12
